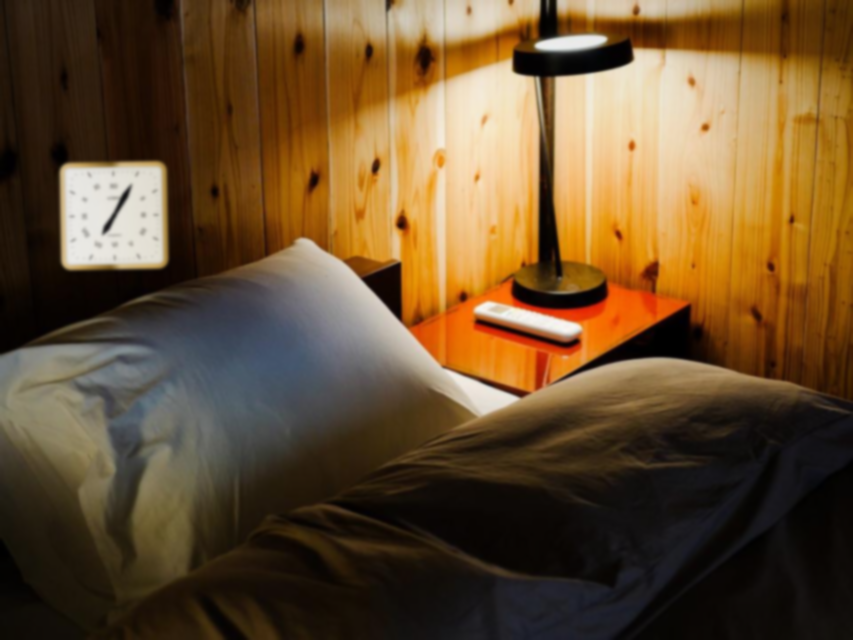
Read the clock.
7:05
